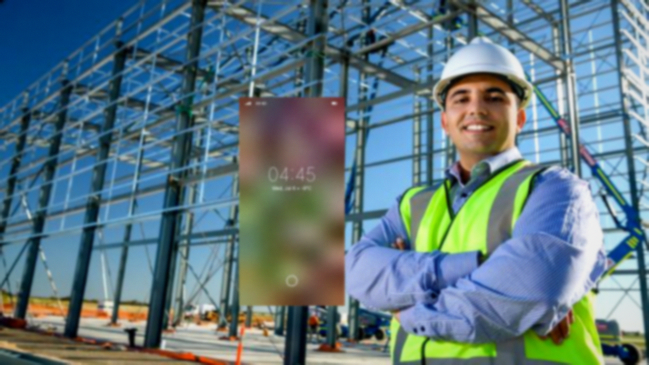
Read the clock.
4:45
